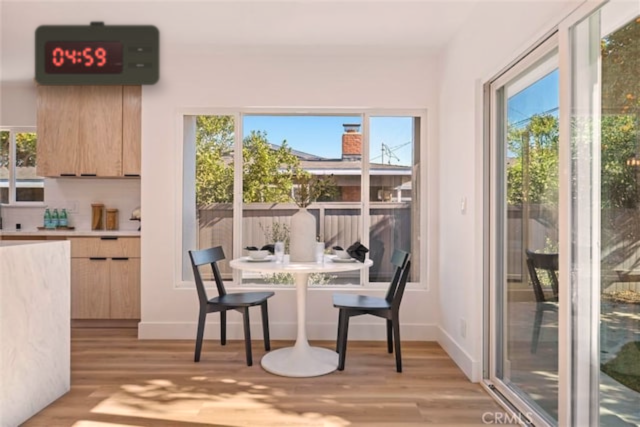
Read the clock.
4:59
